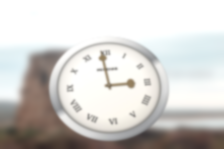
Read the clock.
2:59
